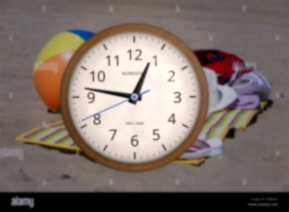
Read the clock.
12:46:41
